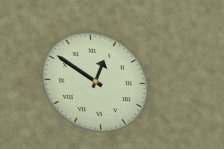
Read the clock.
12:51
